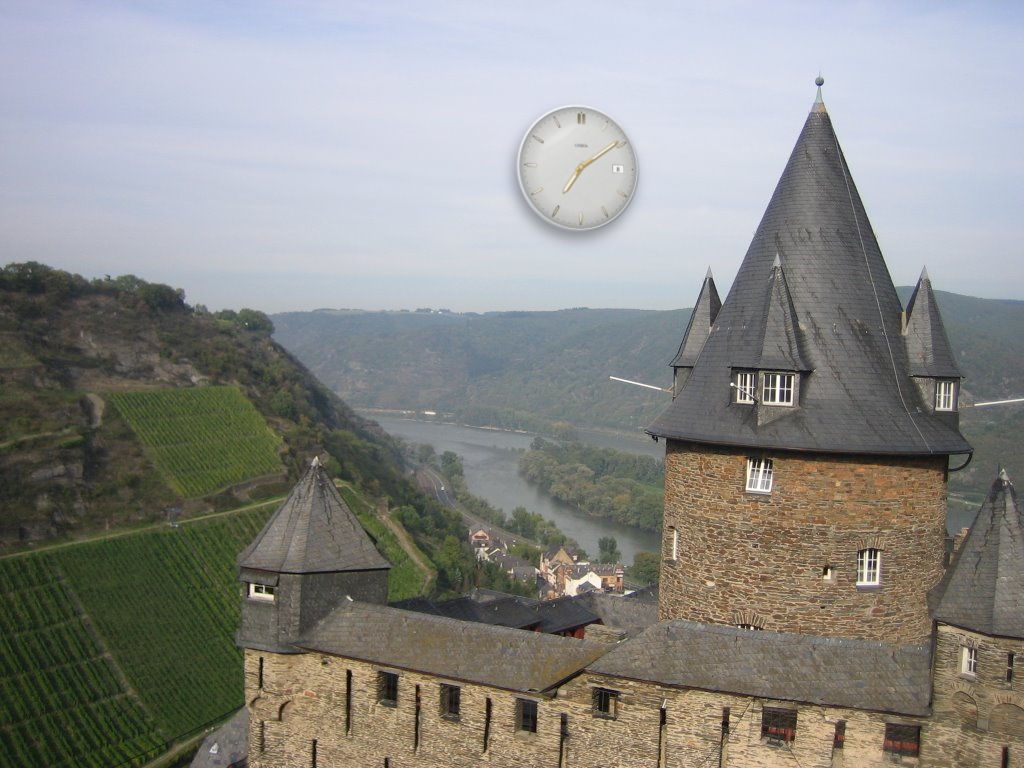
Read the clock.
7:09
